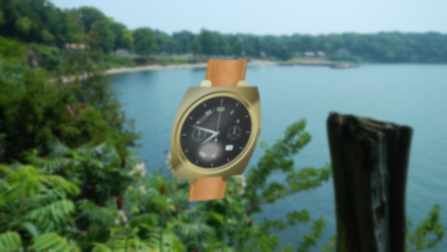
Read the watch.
7:48
